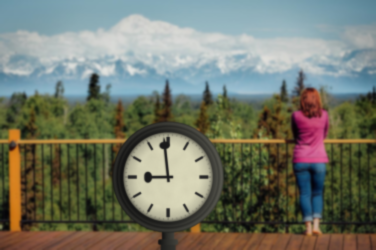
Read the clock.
8:59
